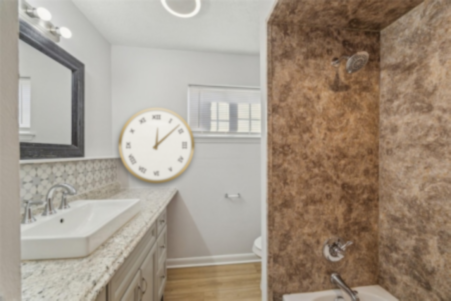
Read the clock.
12:08
